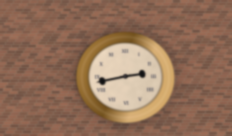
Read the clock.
2:43
